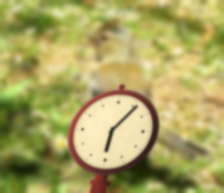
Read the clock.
6:06
